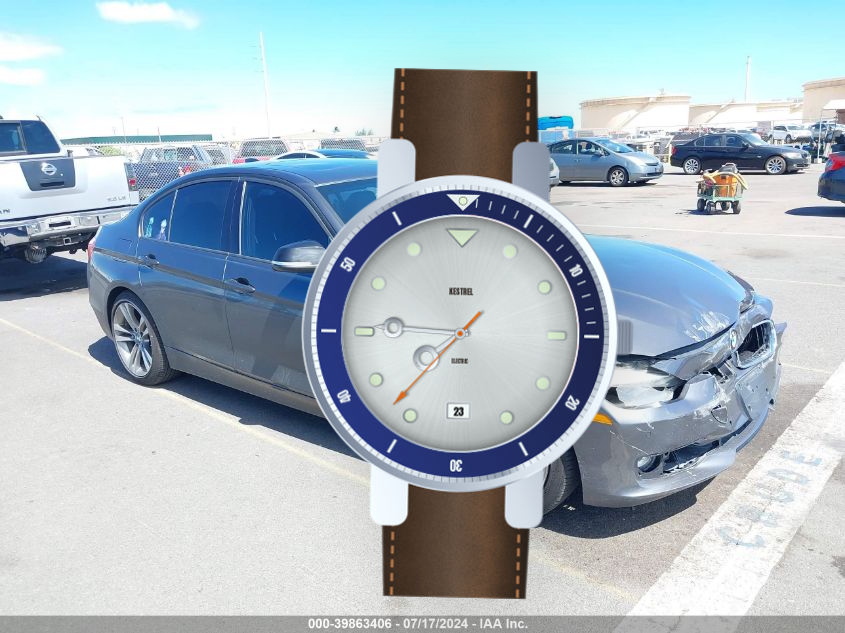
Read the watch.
7:45:37
